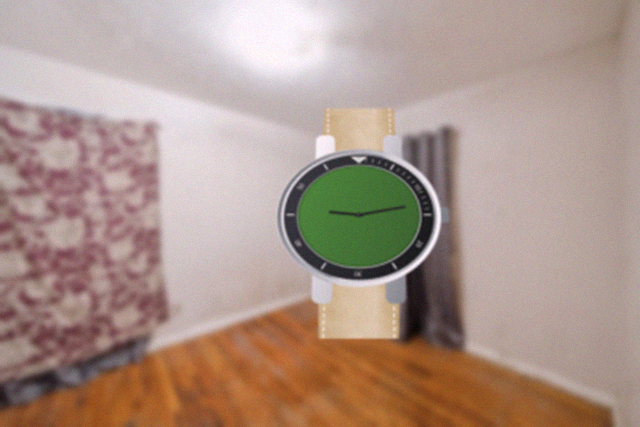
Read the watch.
9:13
